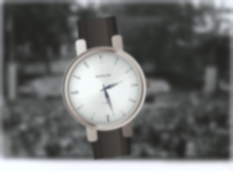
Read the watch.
2:28
